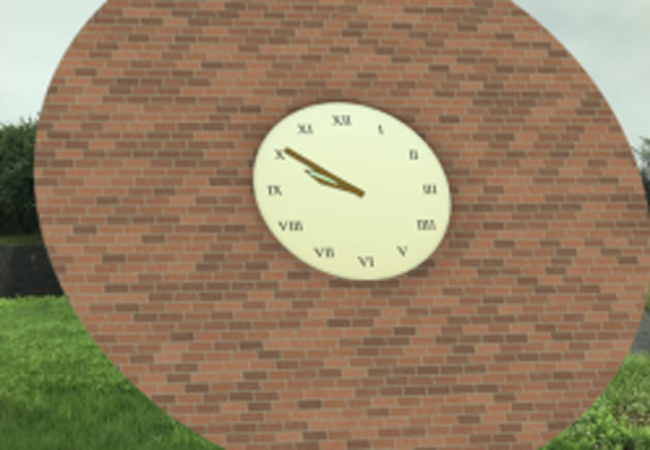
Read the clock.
9:51
